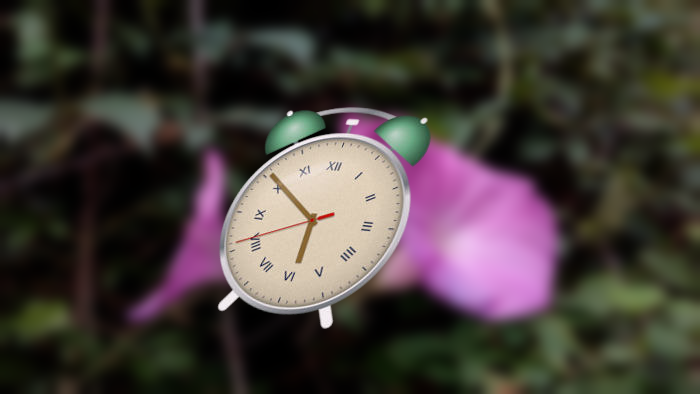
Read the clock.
5:50:41
